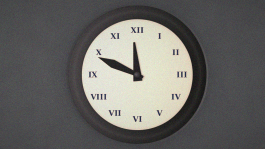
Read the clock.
11:49
